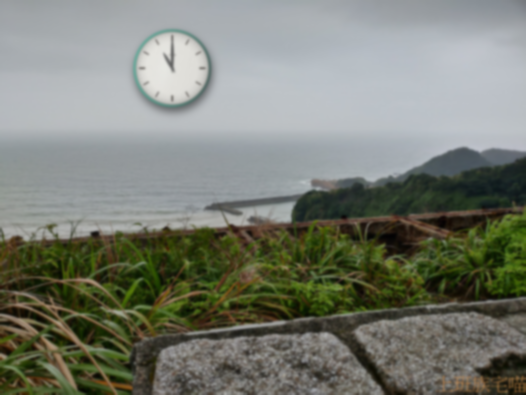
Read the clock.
11:00
